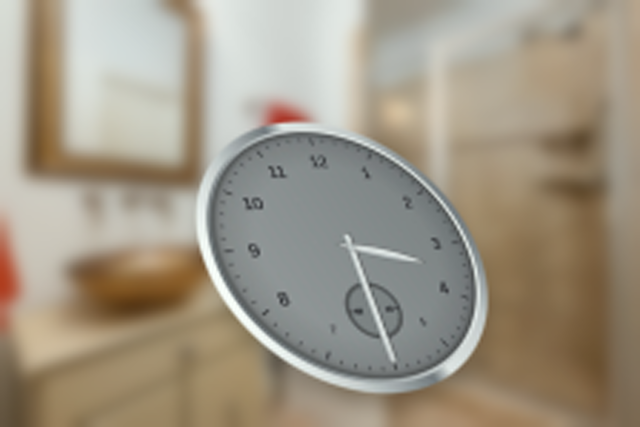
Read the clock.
3:30
